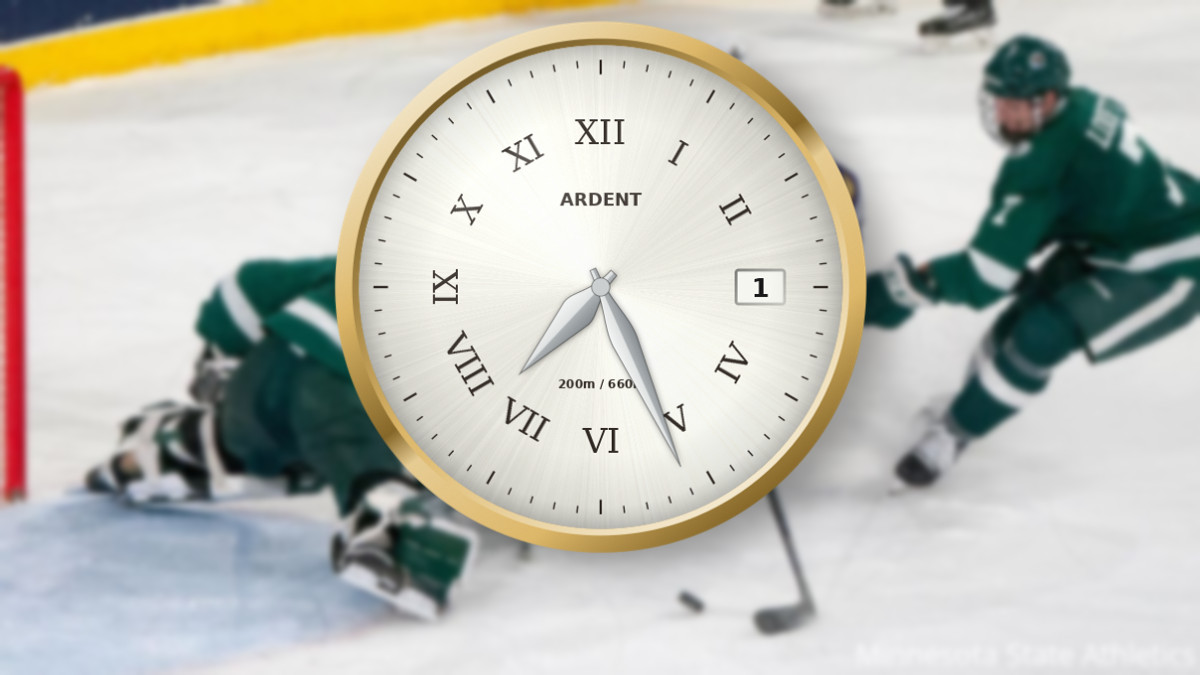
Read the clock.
7:26
